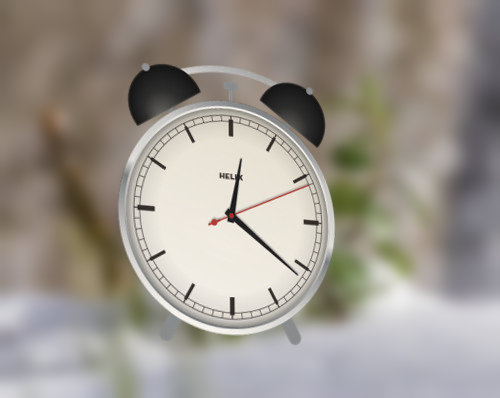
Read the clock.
12:21:11
